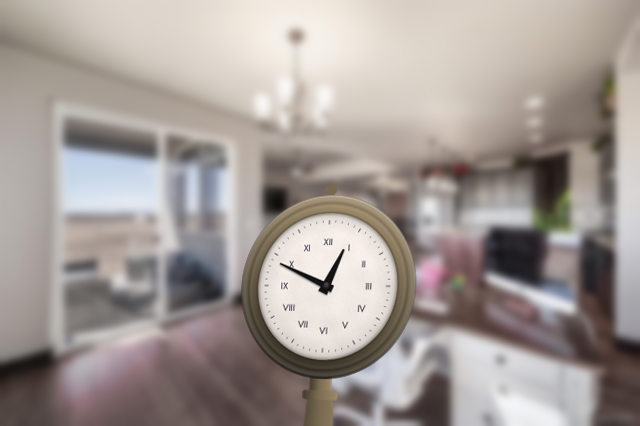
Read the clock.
12:49
